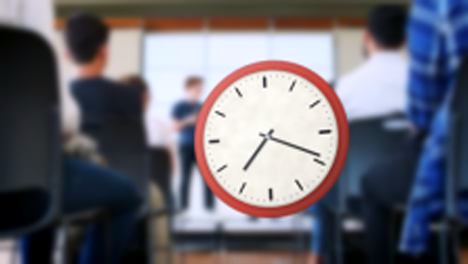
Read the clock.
7:19
